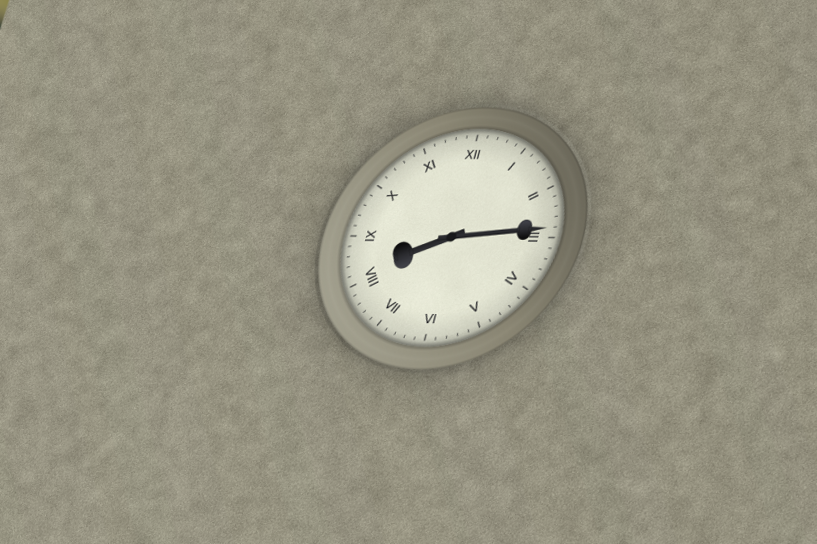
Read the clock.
8:14
